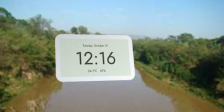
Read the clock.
12:16
